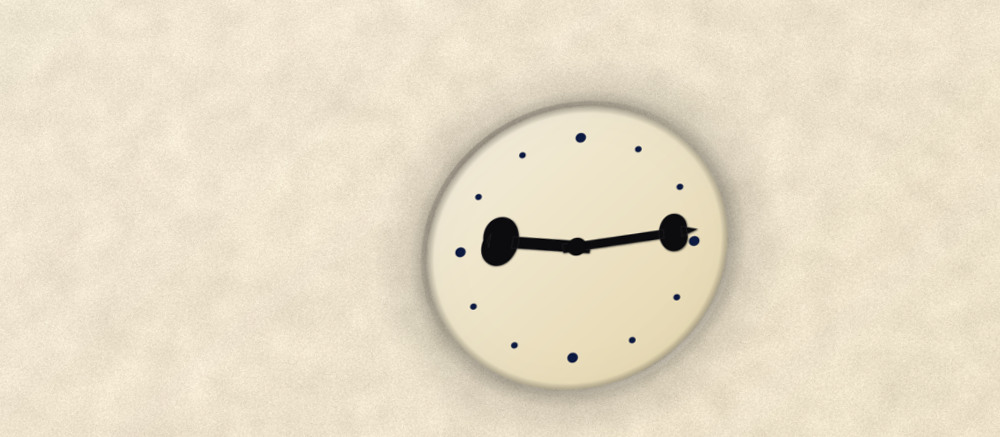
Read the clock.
9:14
